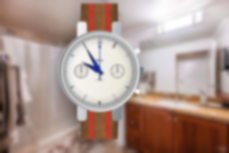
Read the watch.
9:55
